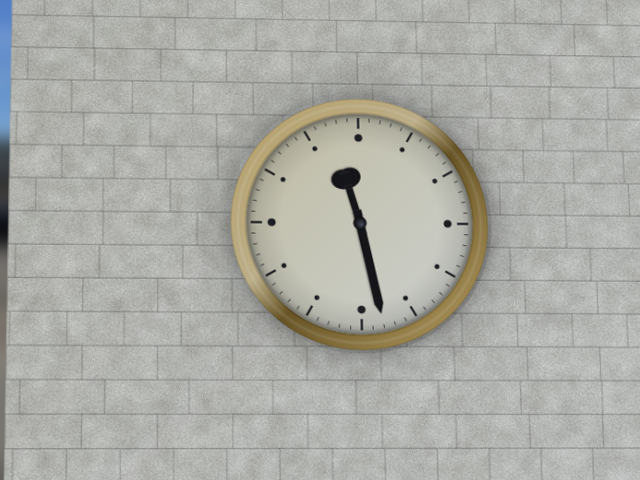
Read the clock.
11:28
